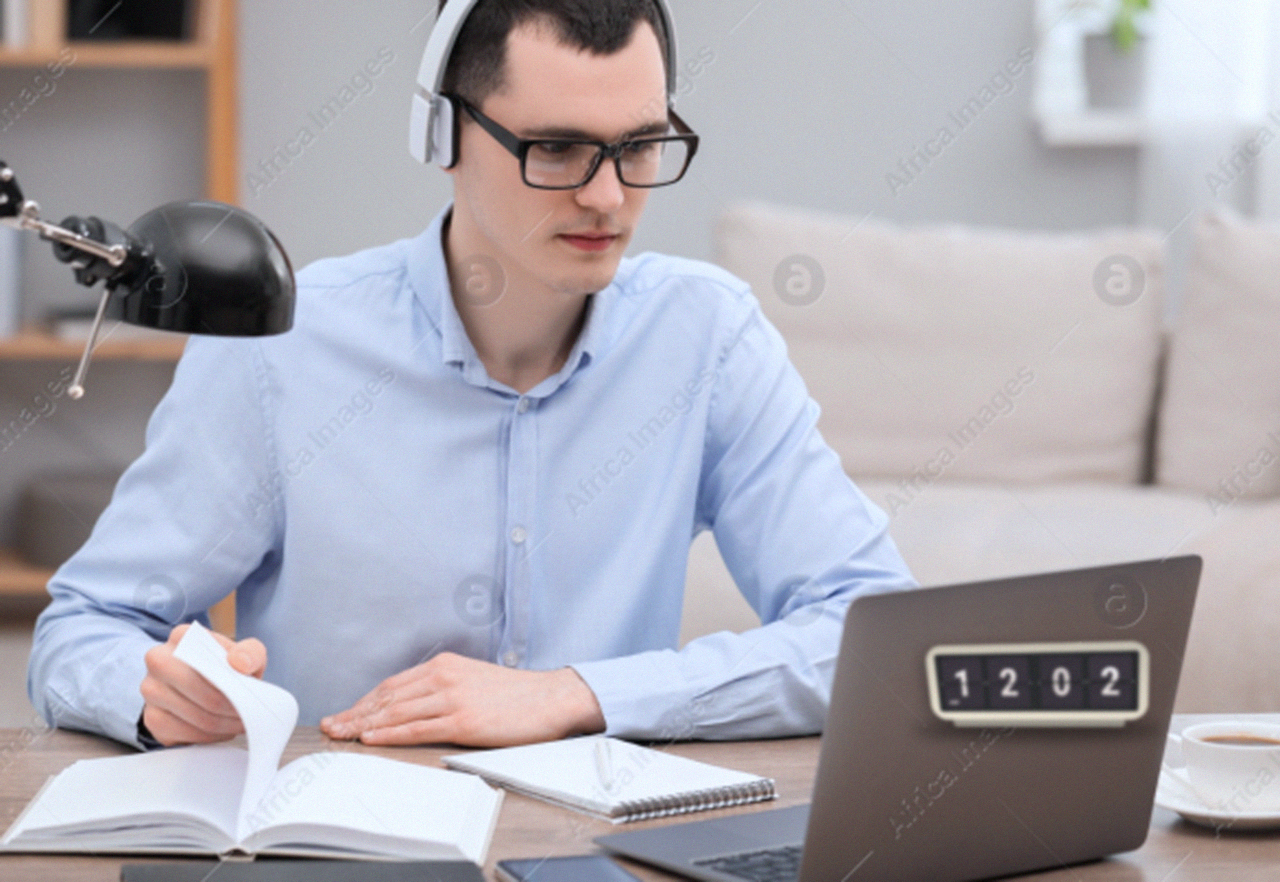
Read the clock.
12:02
